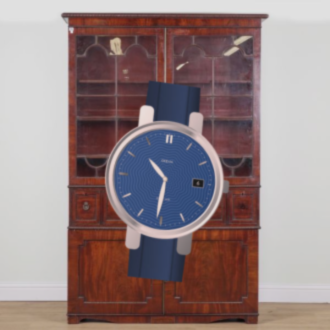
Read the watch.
10:31
